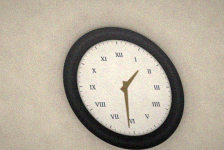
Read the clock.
1:31
